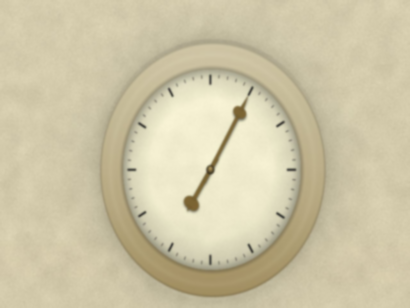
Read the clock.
7:05
